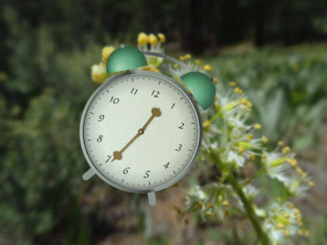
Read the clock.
12:34
